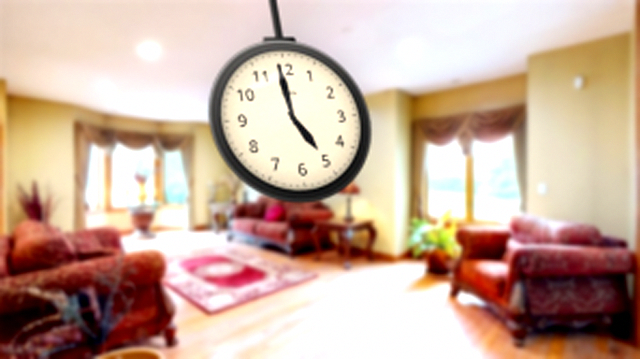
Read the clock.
4:59
